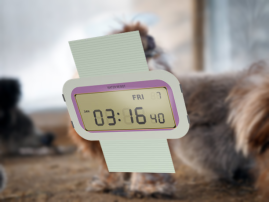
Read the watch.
3:16:40
